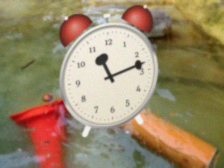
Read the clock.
11:13
